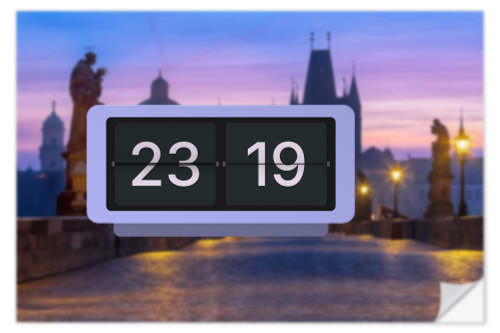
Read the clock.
23:19
